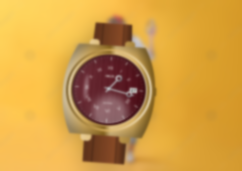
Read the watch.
1:17
